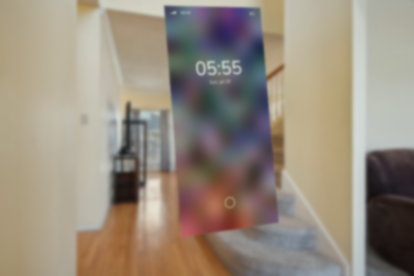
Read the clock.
5:55
